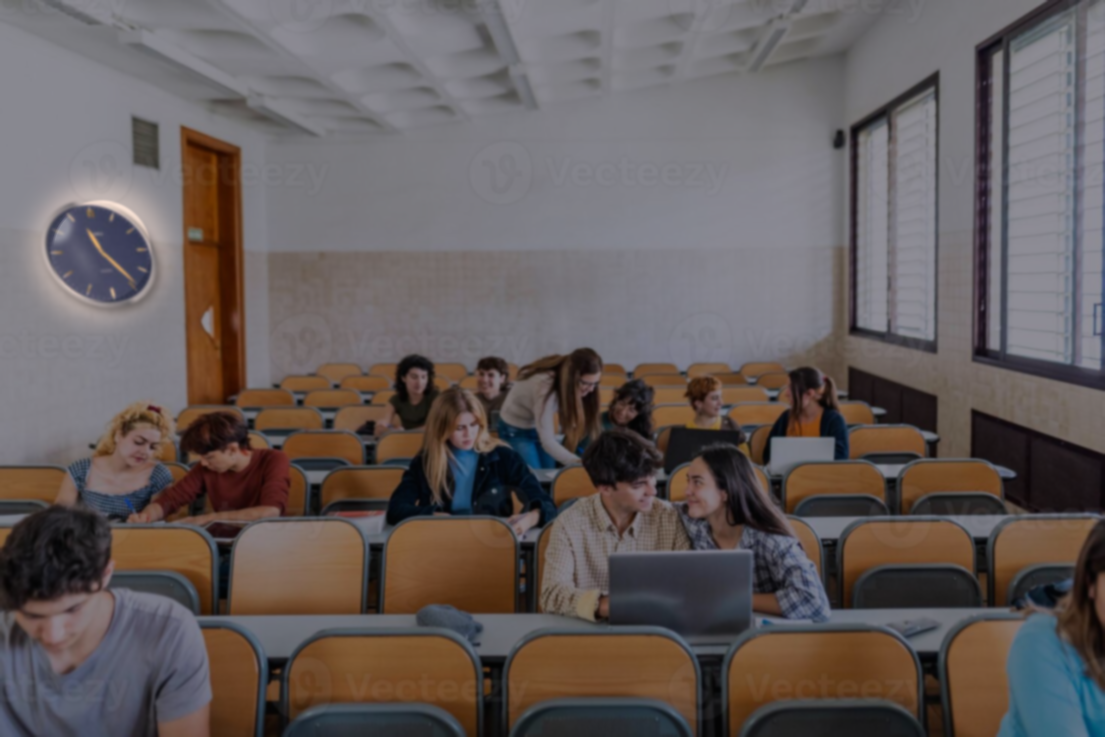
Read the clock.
11:24
